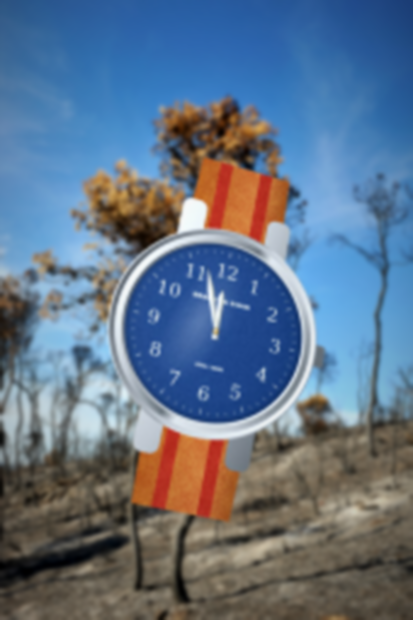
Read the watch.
11:57
